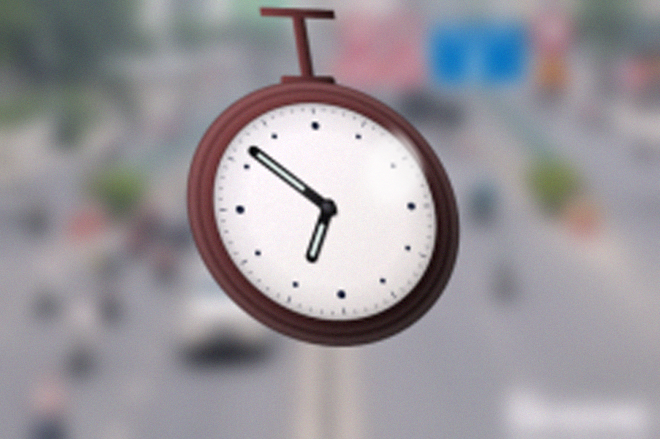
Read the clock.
6:52
